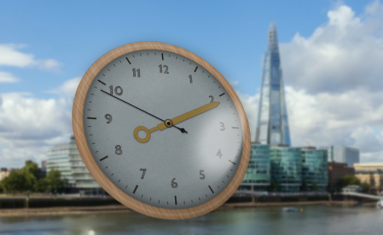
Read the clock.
8:10:49
